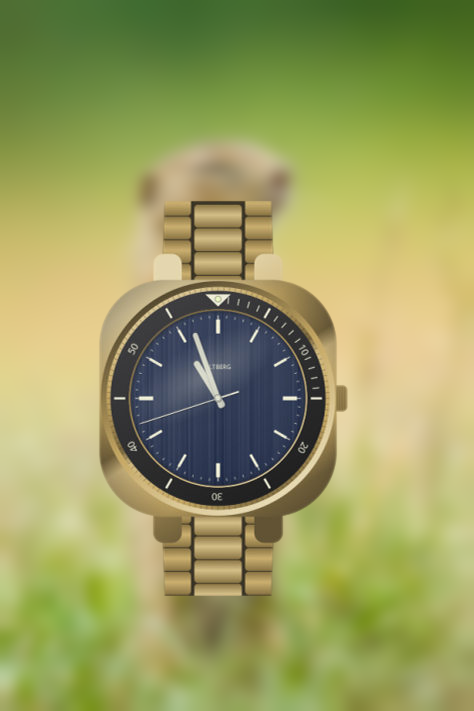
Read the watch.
10:56:42
